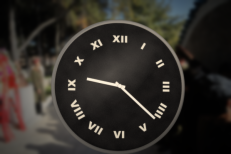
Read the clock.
9:22
